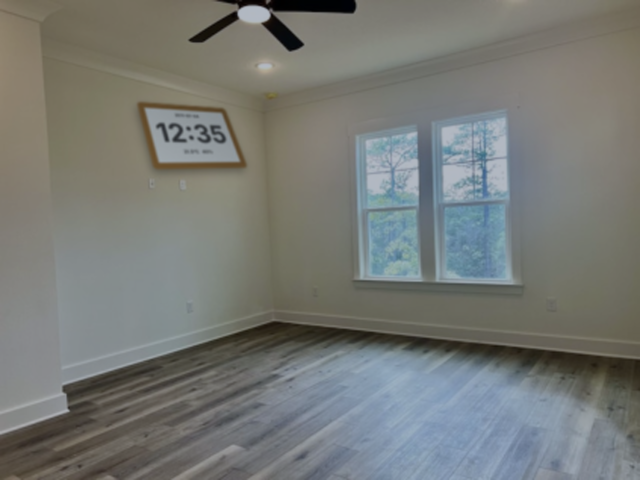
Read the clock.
12:35
